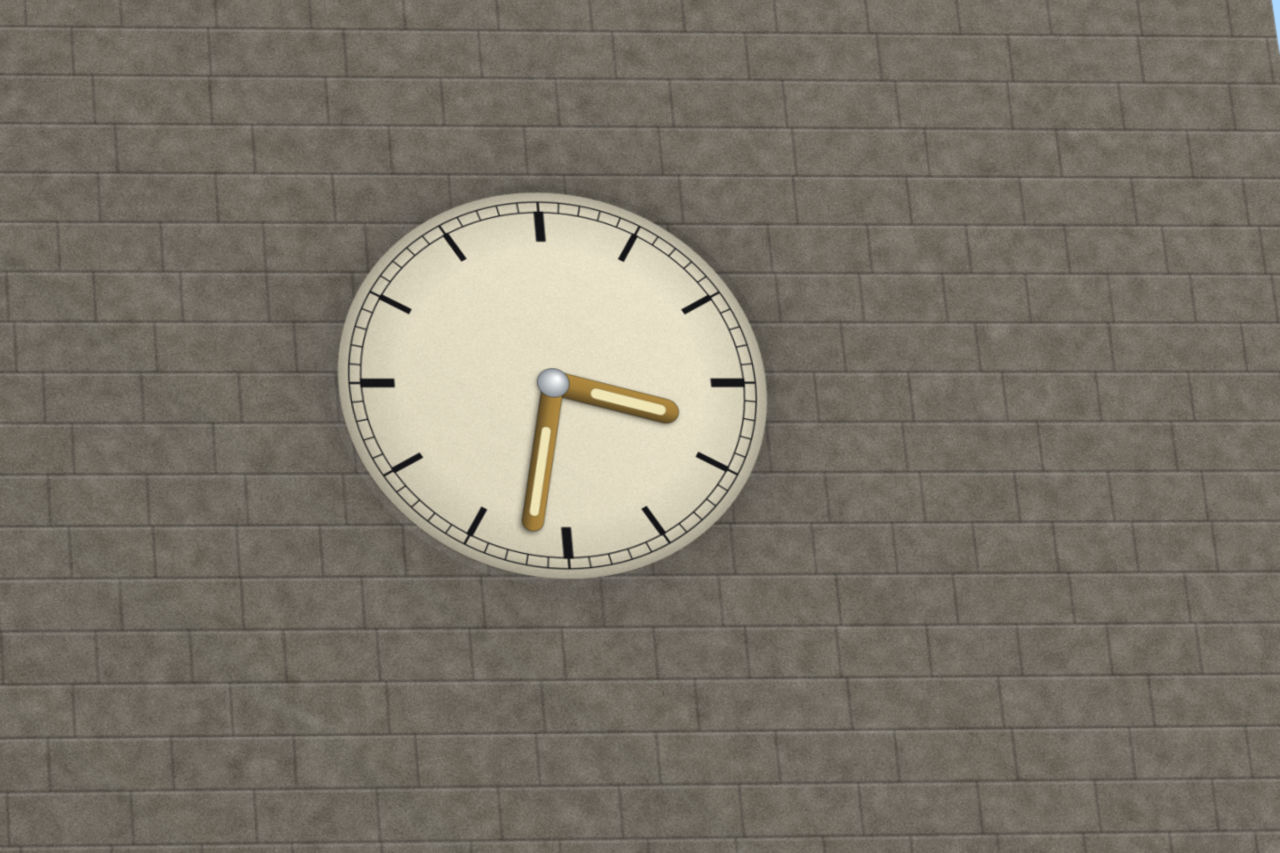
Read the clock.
3:32
